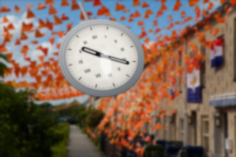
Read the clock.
10:21
